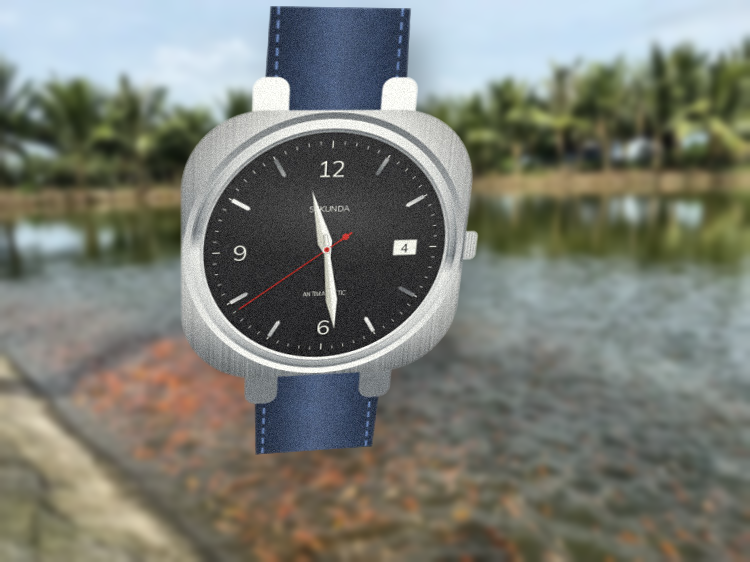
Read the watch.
11:28:39
